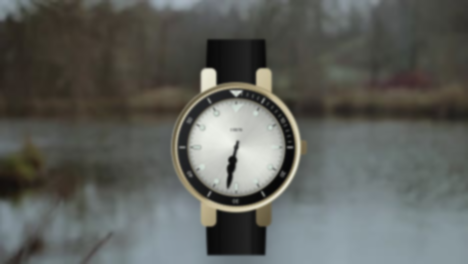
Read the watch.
6:32
